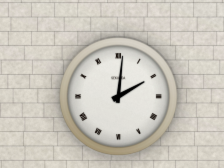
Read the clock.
2:01
